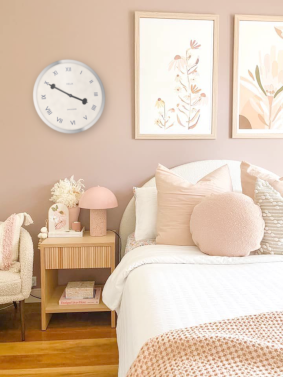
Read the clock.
3:50
